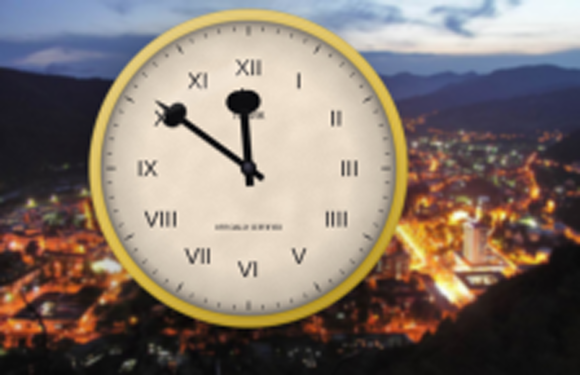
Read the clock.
11:51
